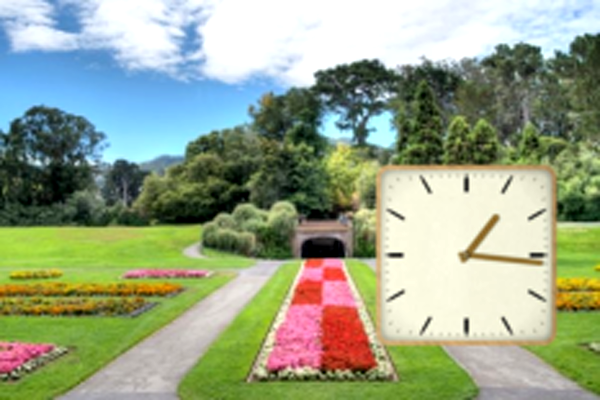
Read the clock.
1:16
